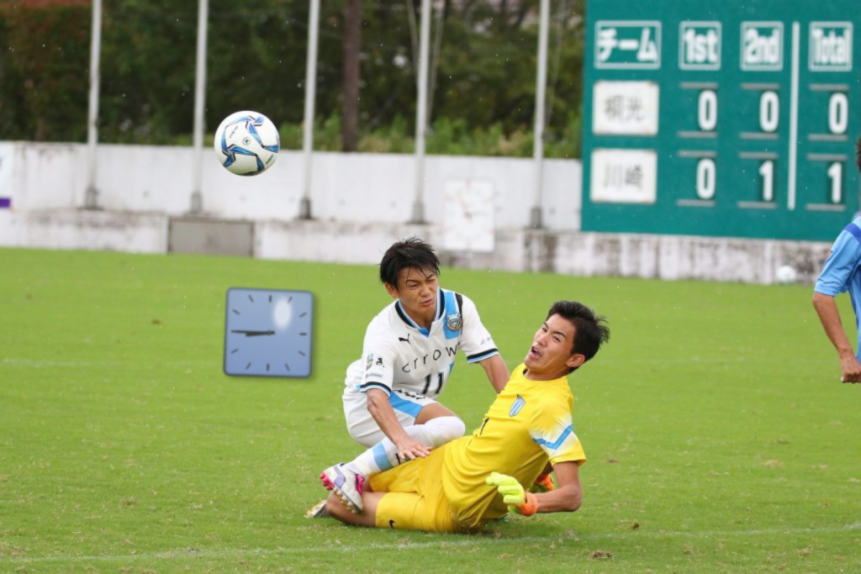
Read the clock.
8:45
